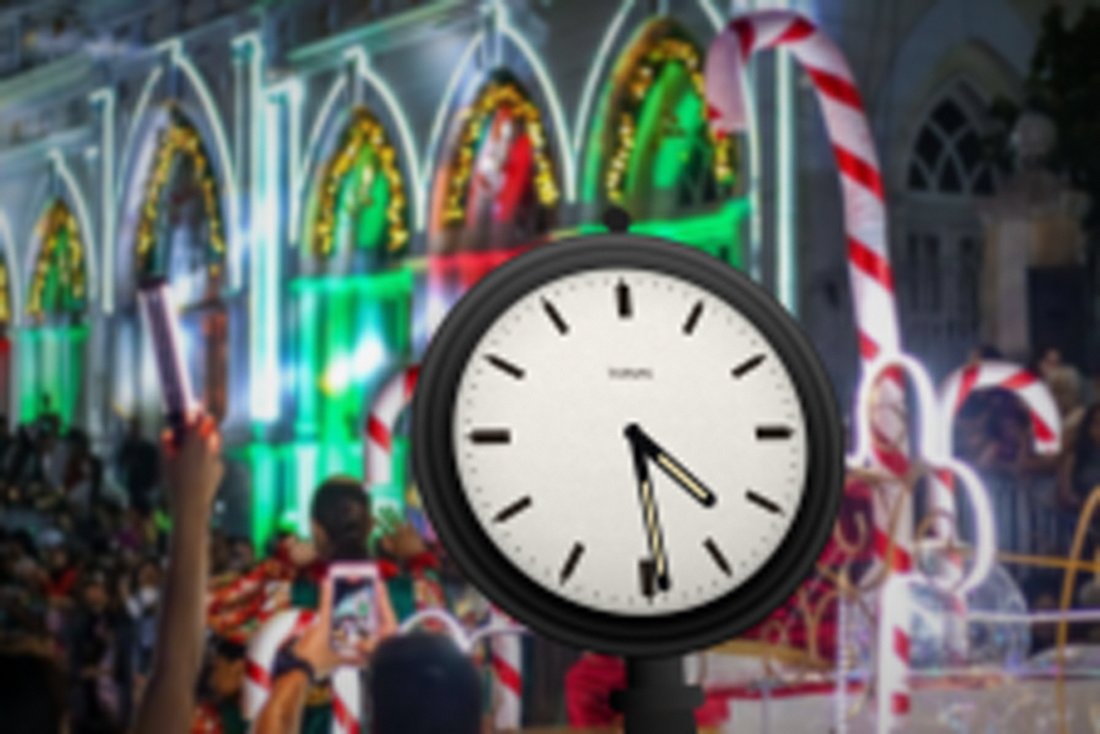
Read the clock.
4:29
